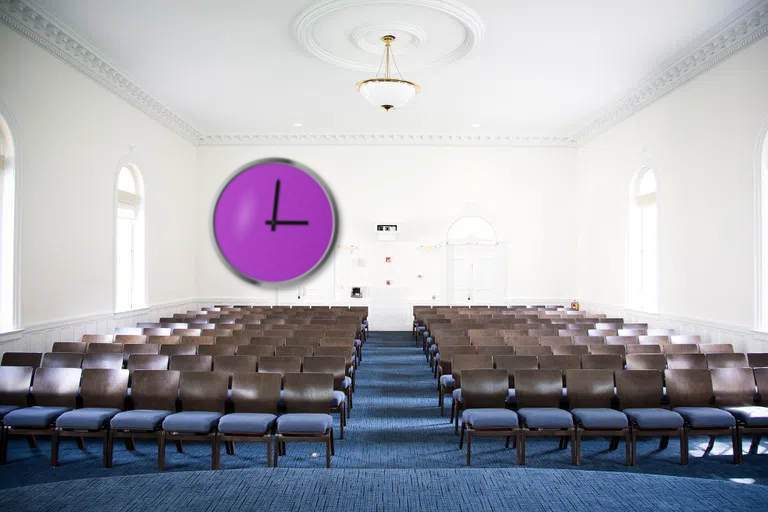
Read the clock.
3:01
